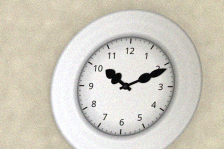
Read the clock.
10:11
